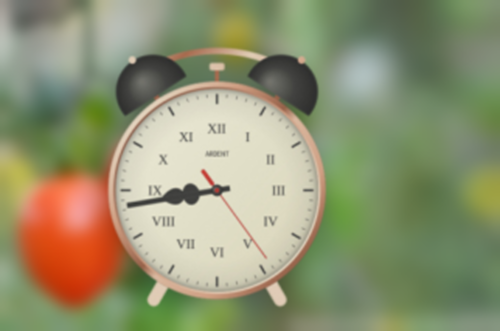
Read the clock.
8:43:24
